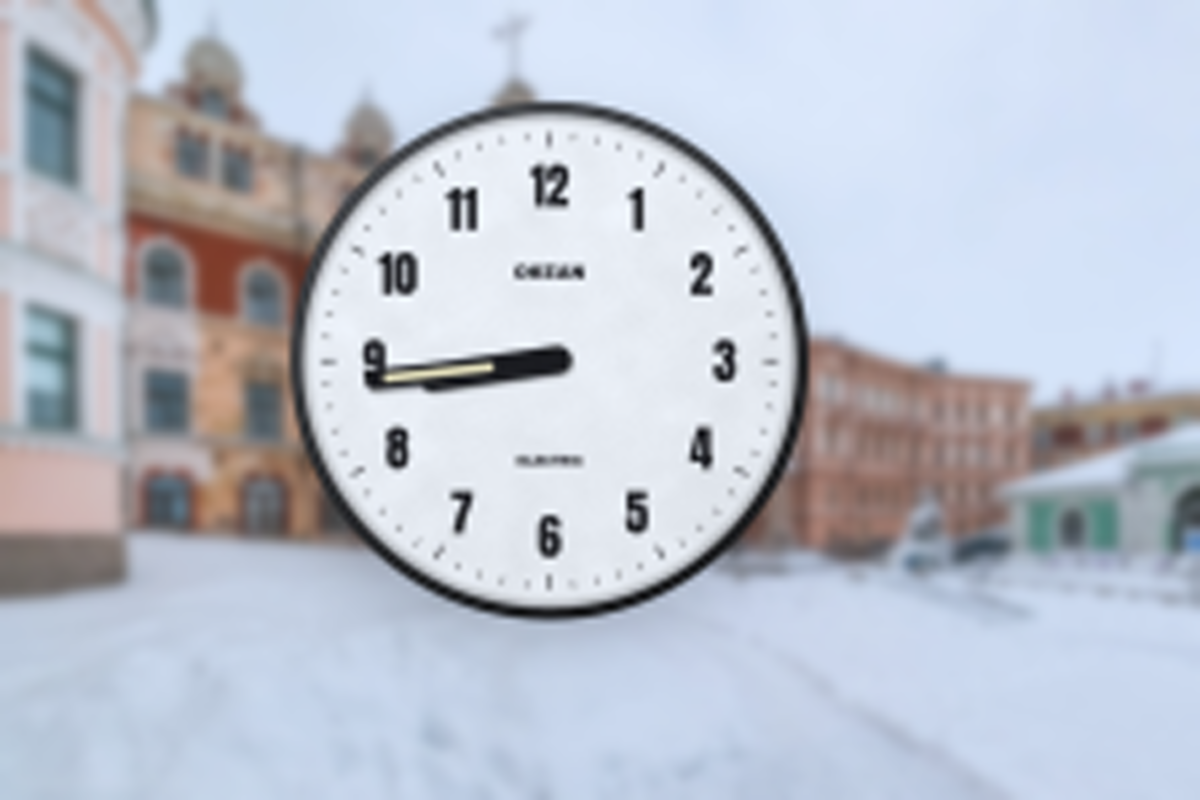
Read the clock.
8:44
